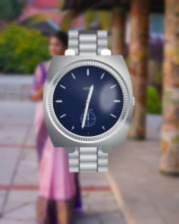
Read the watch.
12:32
